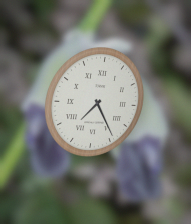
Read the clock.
7:24
